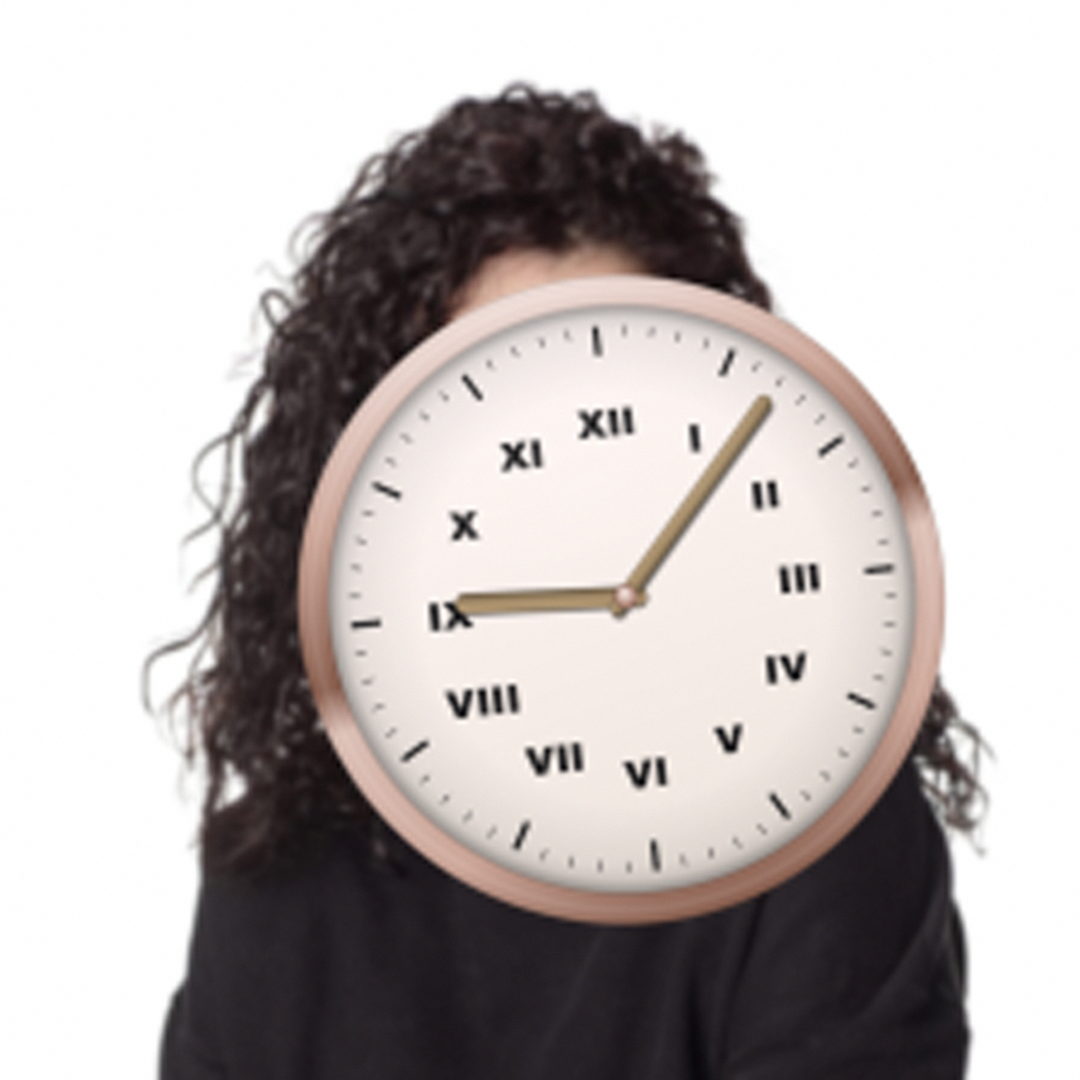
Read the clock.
9:07
